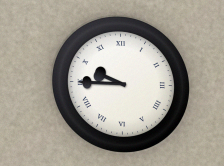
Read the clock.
9:45
